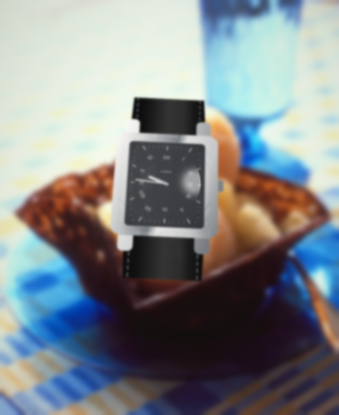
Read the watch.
9:46
